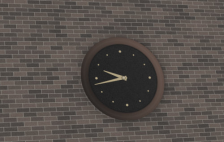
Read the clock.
9:43
